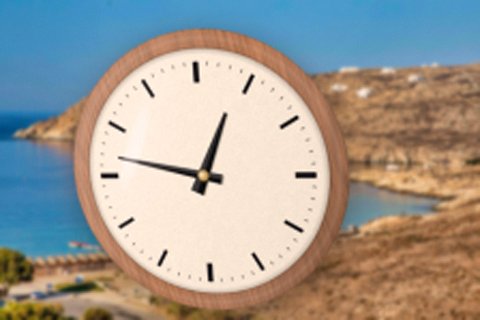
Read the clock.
12:47
